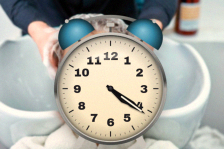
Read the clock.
4:21
